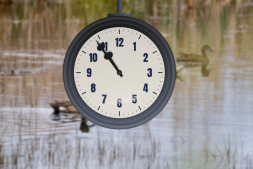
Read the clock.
10:54
